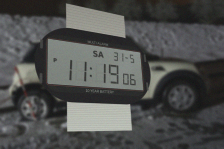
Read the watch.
11:19:06
